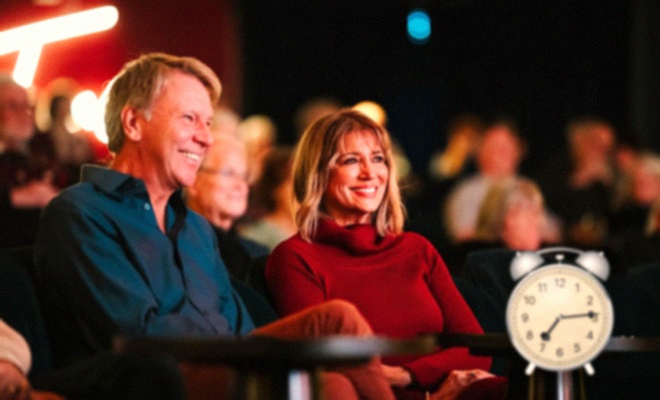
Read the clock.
7:14
